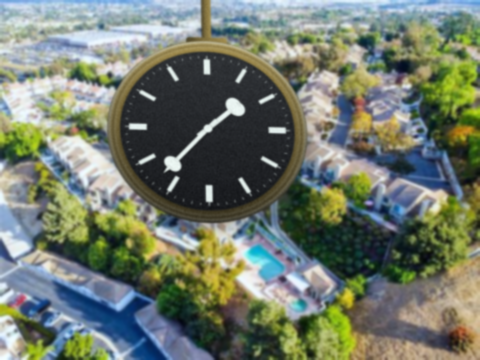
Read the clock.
1:37
